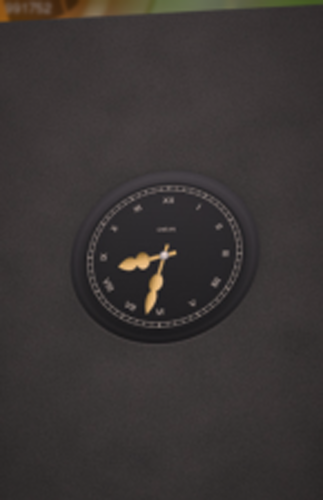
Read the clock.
8:32
